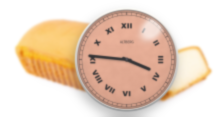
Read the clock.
3:46
